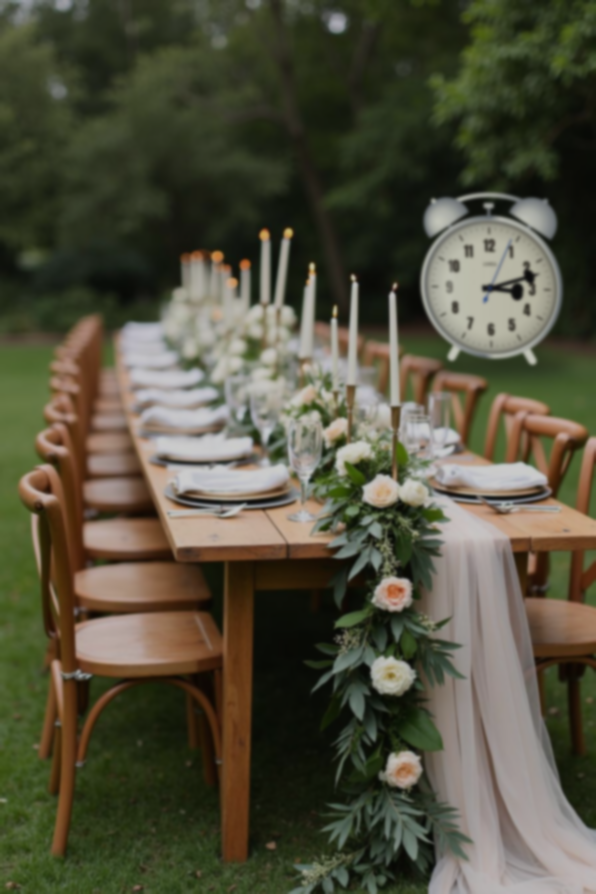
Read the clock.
3:12:04
